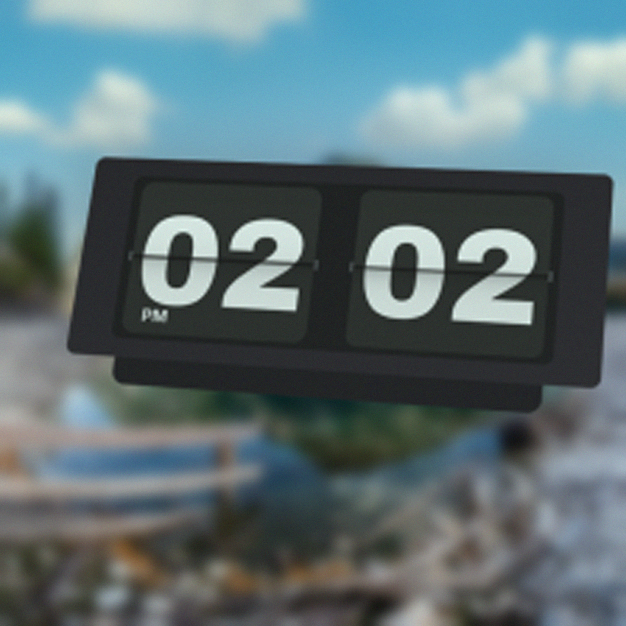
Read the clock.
2:02
